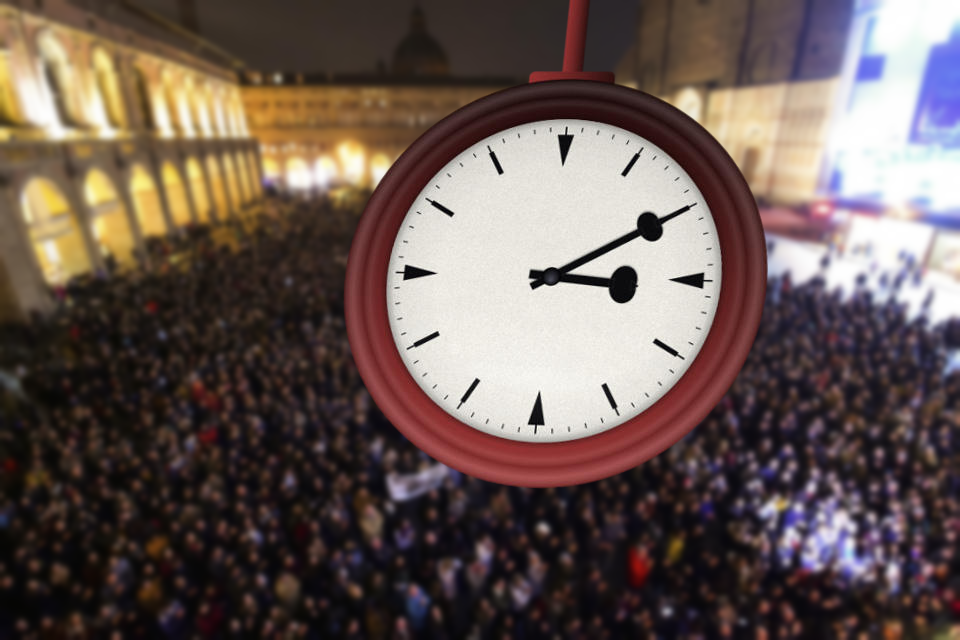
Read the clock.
3:10
